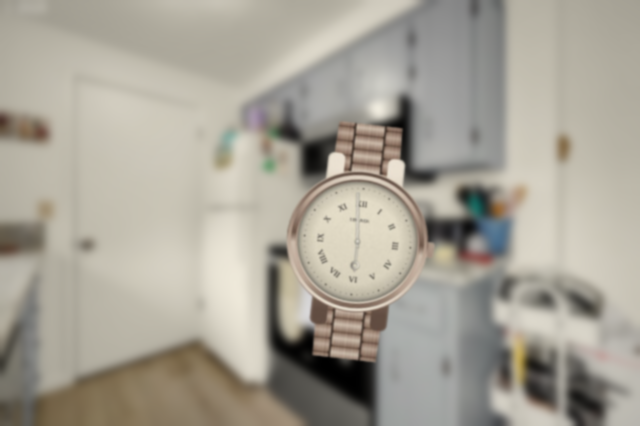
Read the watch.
5:59
